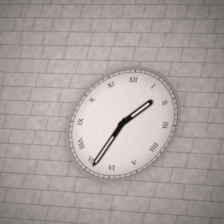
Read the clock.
1:34
